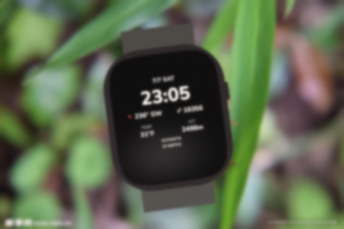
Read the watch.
23:05
